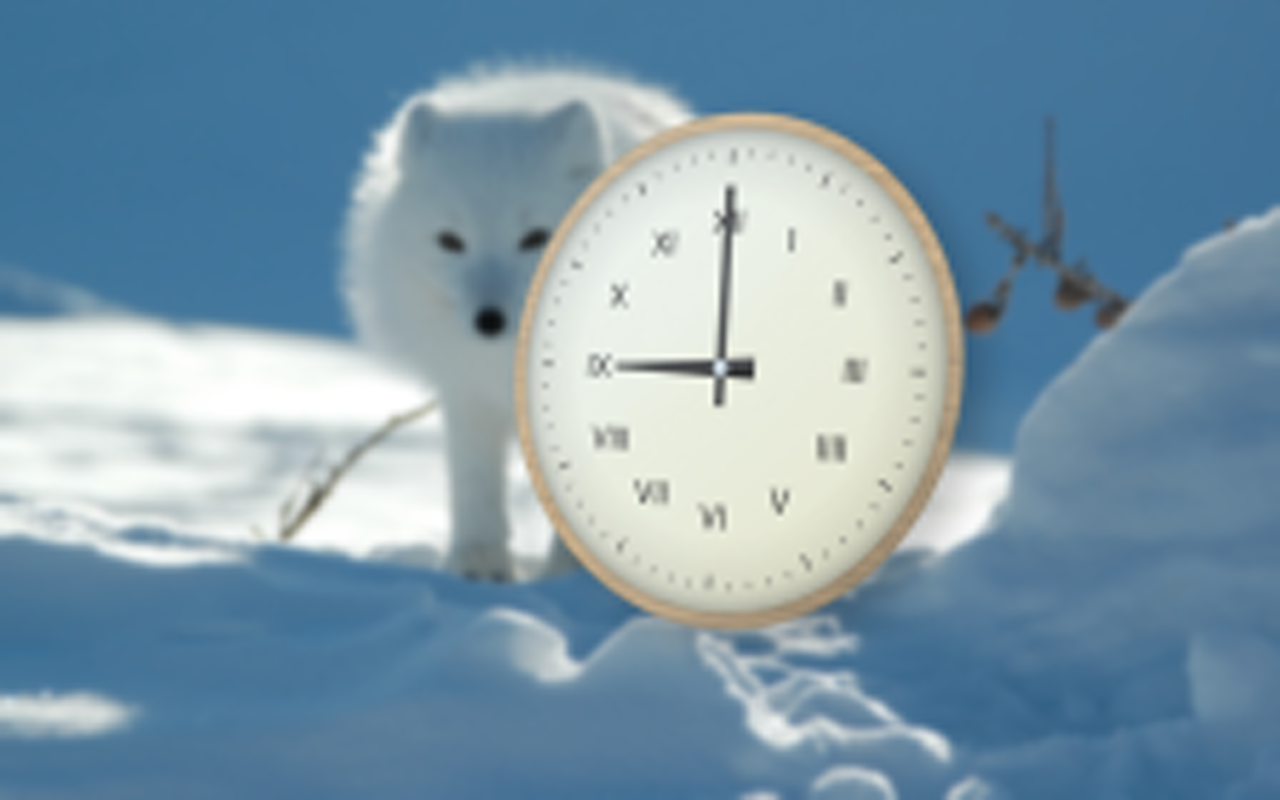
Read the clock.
9:00
